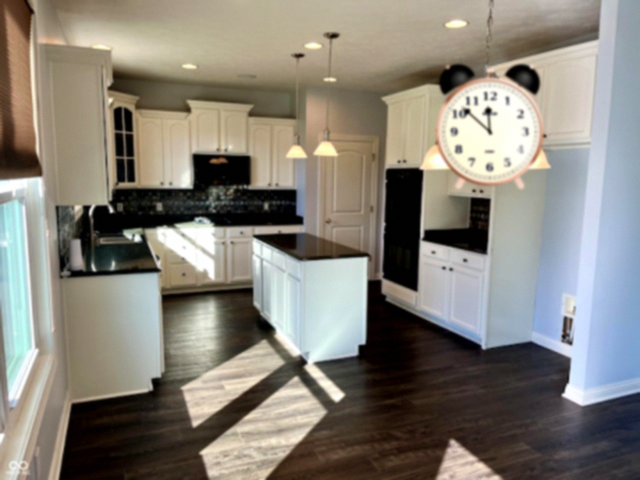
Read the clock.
11:52
